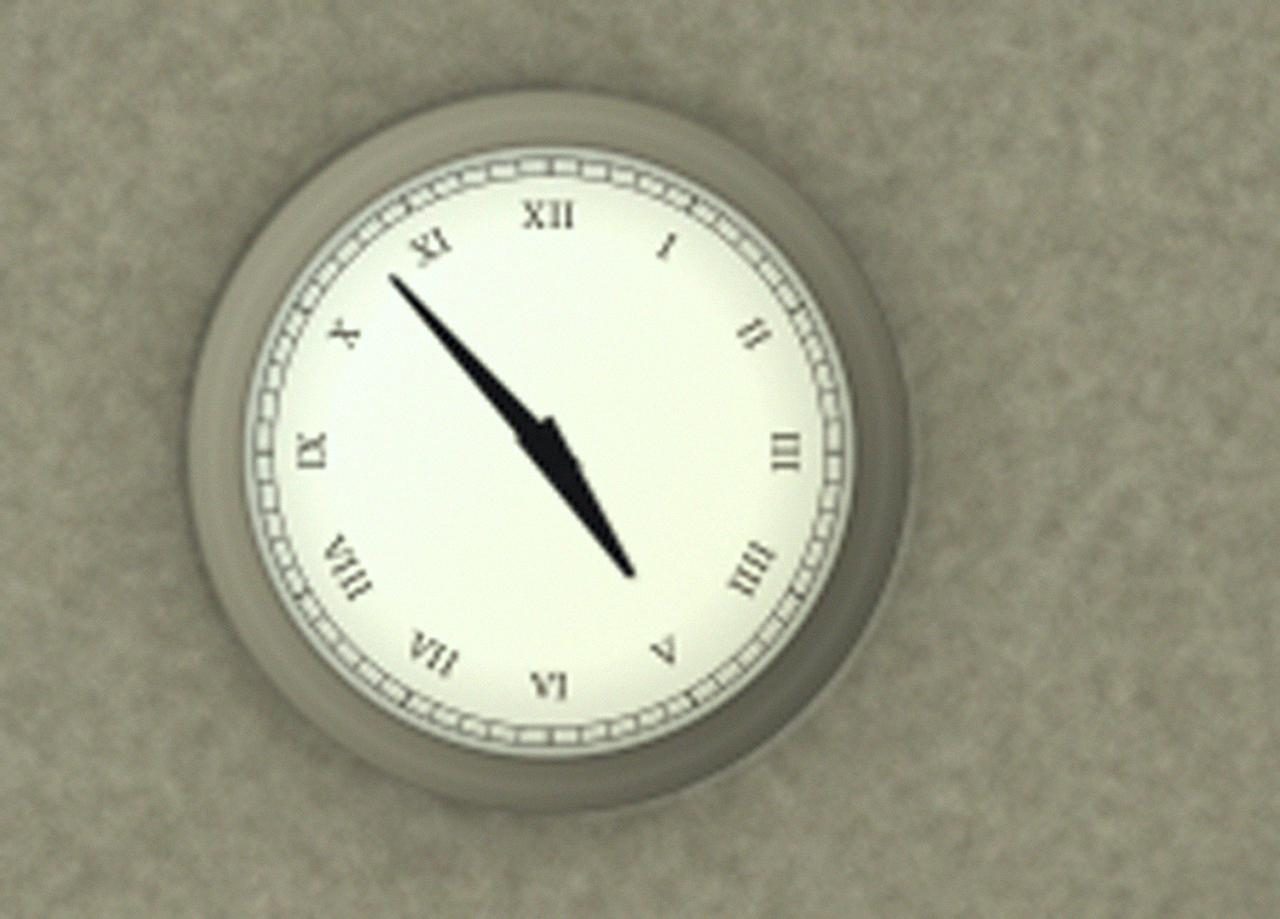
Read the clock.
4:53
